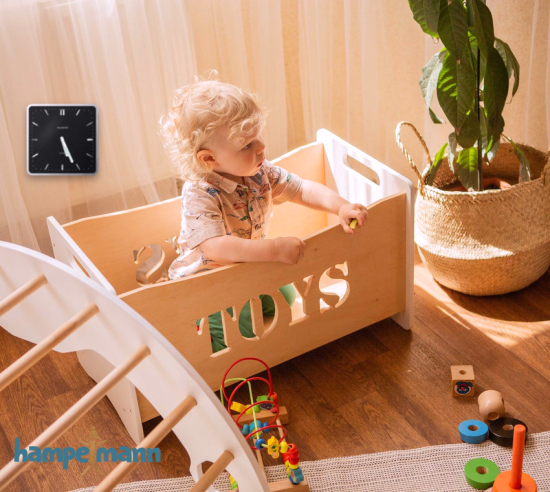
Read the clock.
5:26
